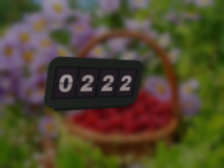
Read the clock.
2:22
